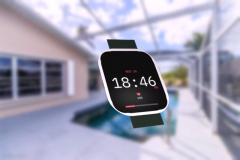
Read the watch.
18:46
